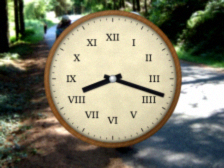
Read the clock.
8:18
